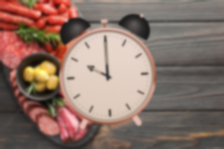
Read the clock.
10:00
